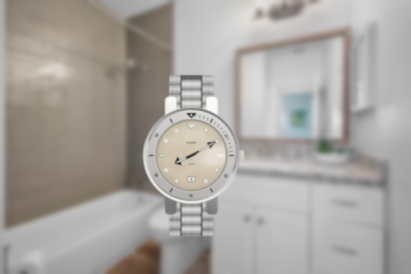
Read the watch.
8:10
